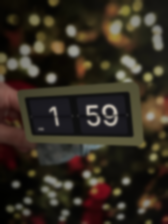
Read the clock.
1:59
